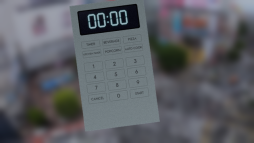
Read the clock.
0:00
